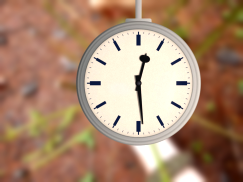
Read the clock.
12:29
